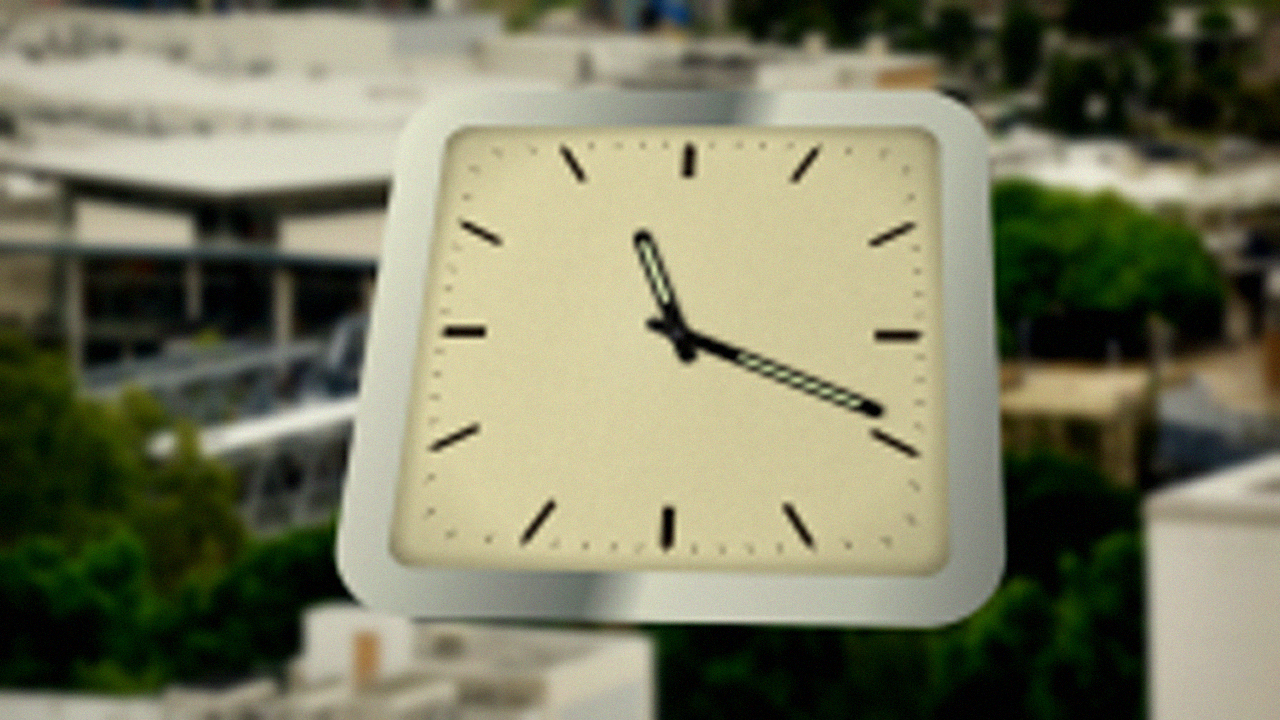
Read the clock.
11:19
